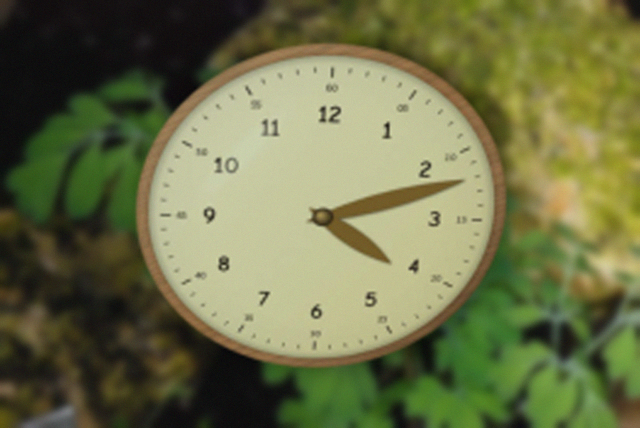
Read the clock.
4:12
